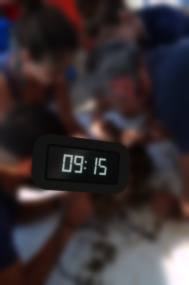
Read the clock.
9:15
